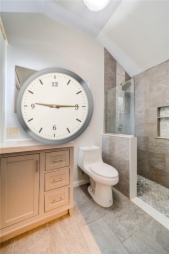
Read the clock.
9:15
